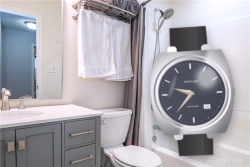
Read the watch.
9:37
